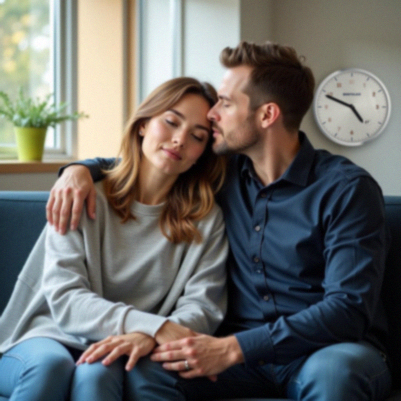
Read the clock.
4:49
